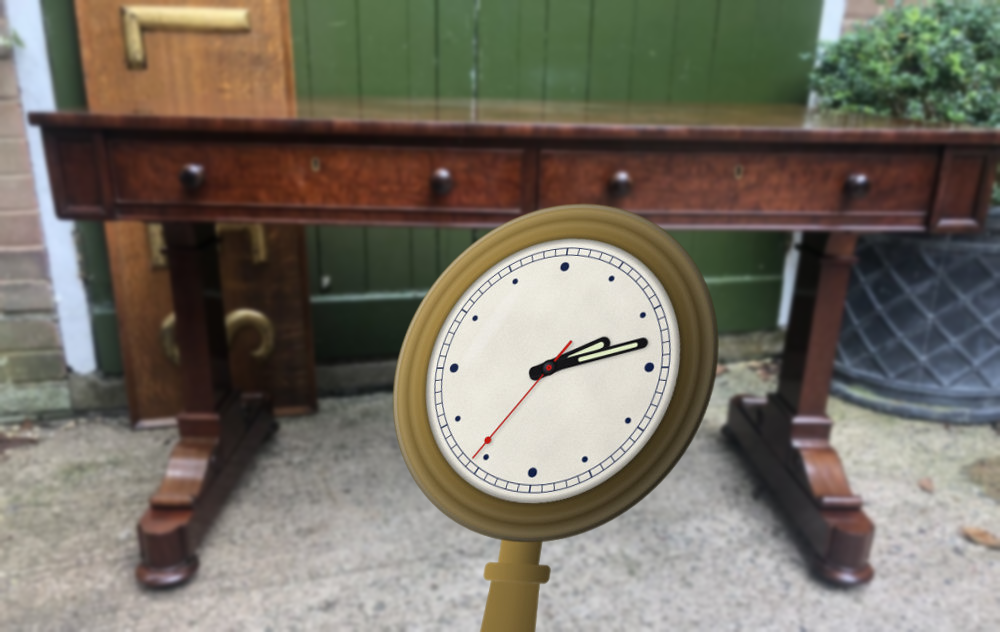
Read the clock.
2:12:36
